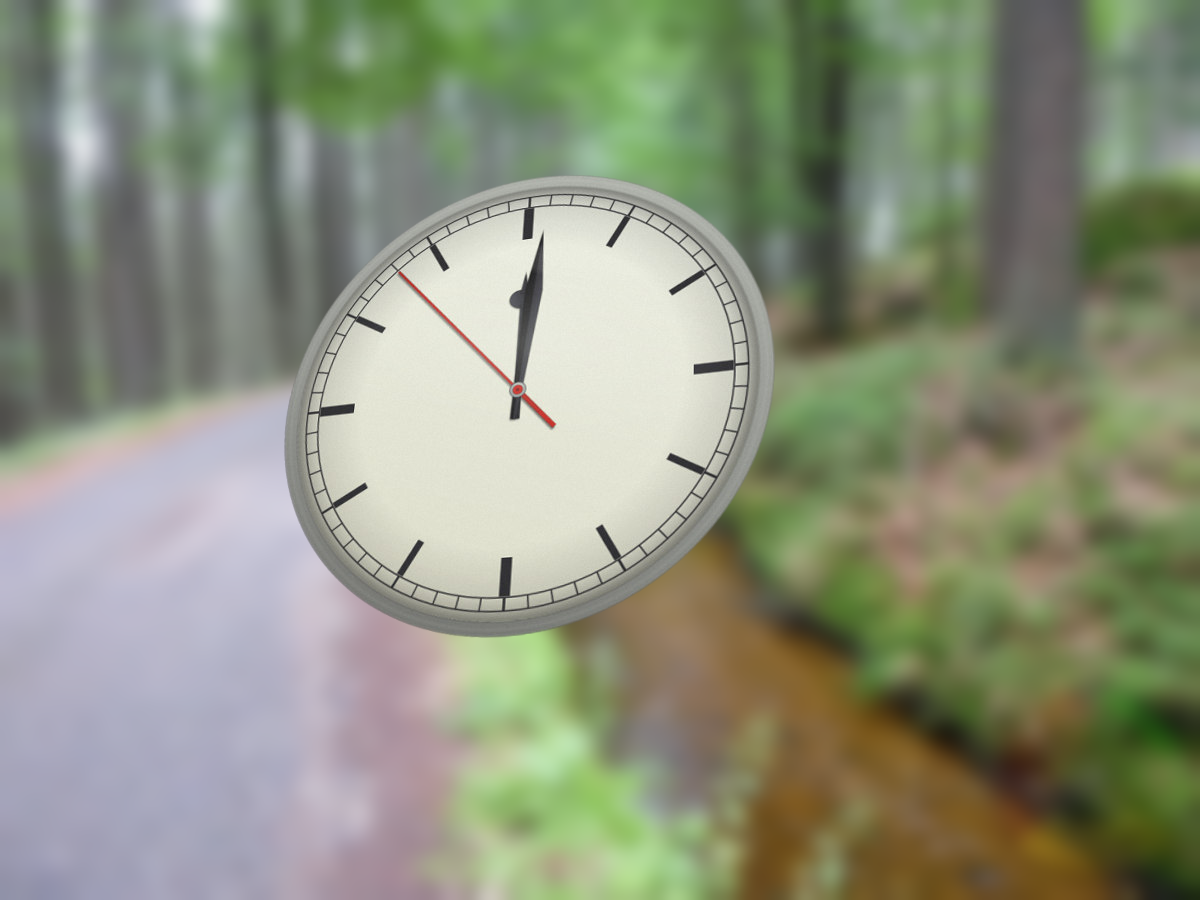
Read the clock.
12:00:53
